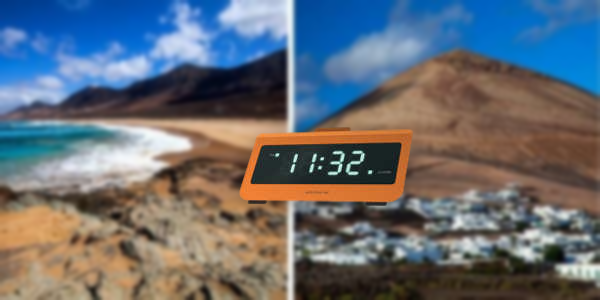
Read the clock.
11:32
